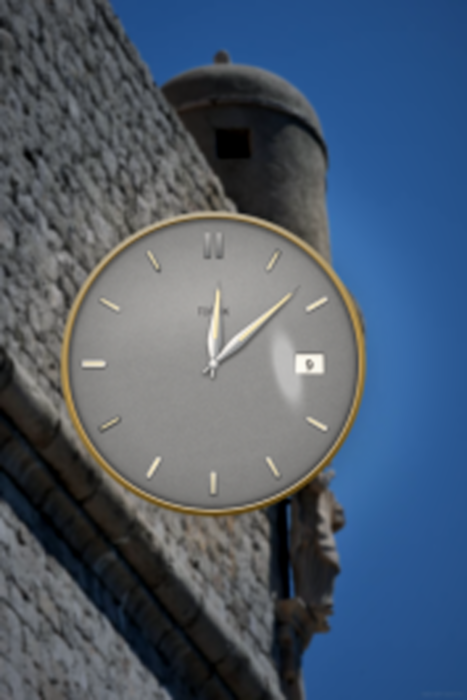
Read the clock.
12:08
